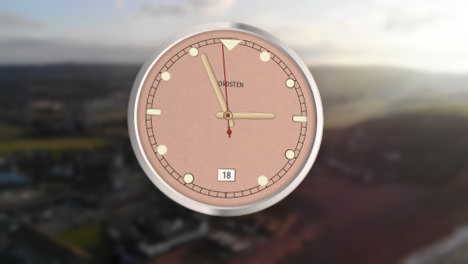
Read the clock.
2:55:59
